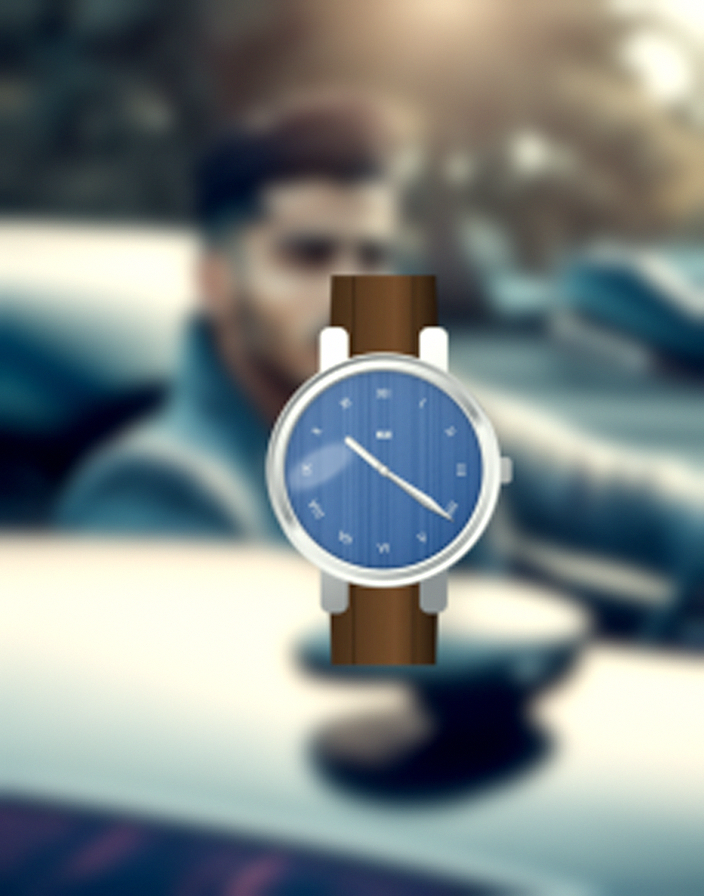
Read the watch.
10:21
